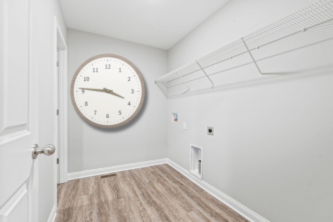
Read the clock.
3:46
